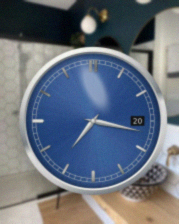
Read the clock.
7:17
